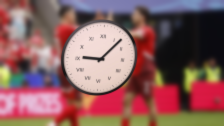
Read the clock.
9:07
